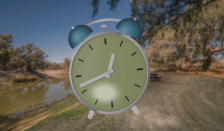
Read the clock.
12:42
